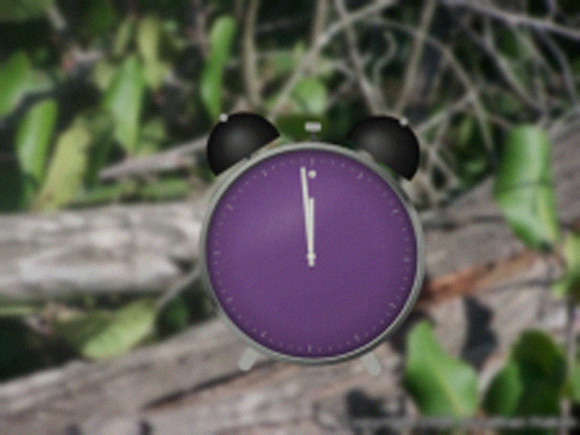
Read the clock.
11:59
